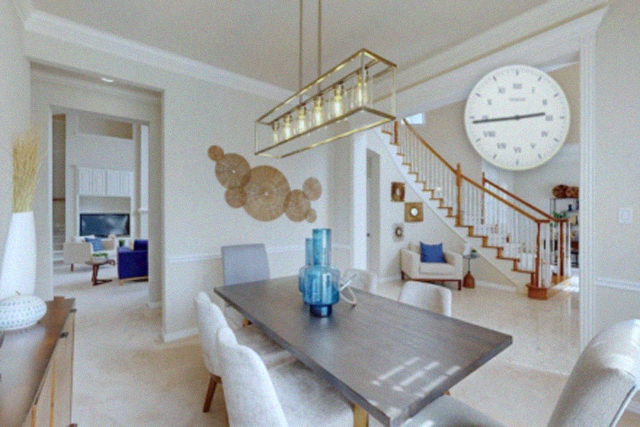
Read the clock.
2:44
